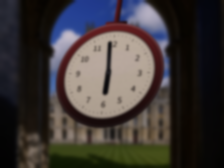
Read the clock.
5:59
